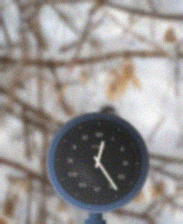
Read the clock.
12:24
